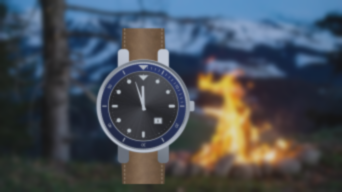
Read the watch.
11:57
